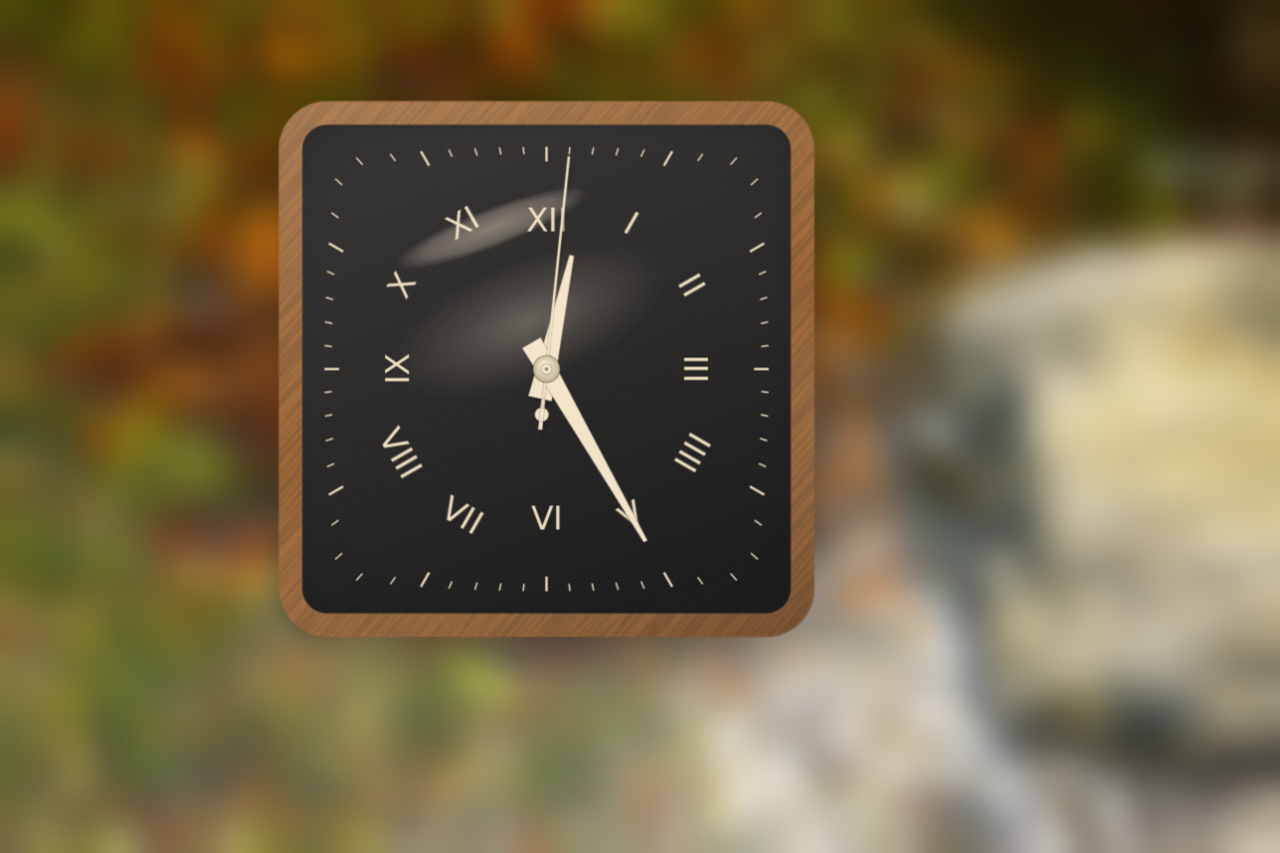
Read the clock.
12:25:01
